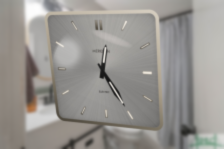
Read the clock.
12:25
